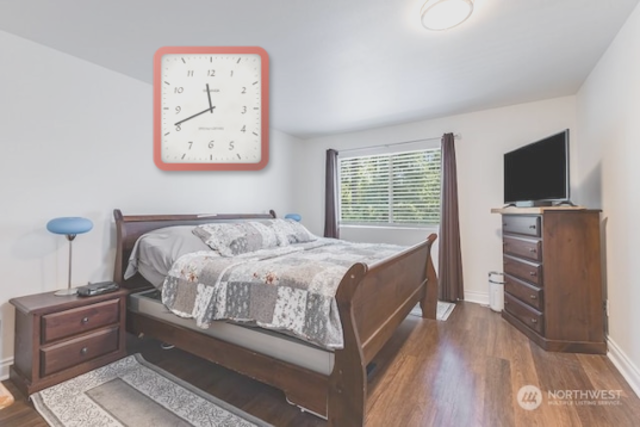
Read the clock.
11:41
